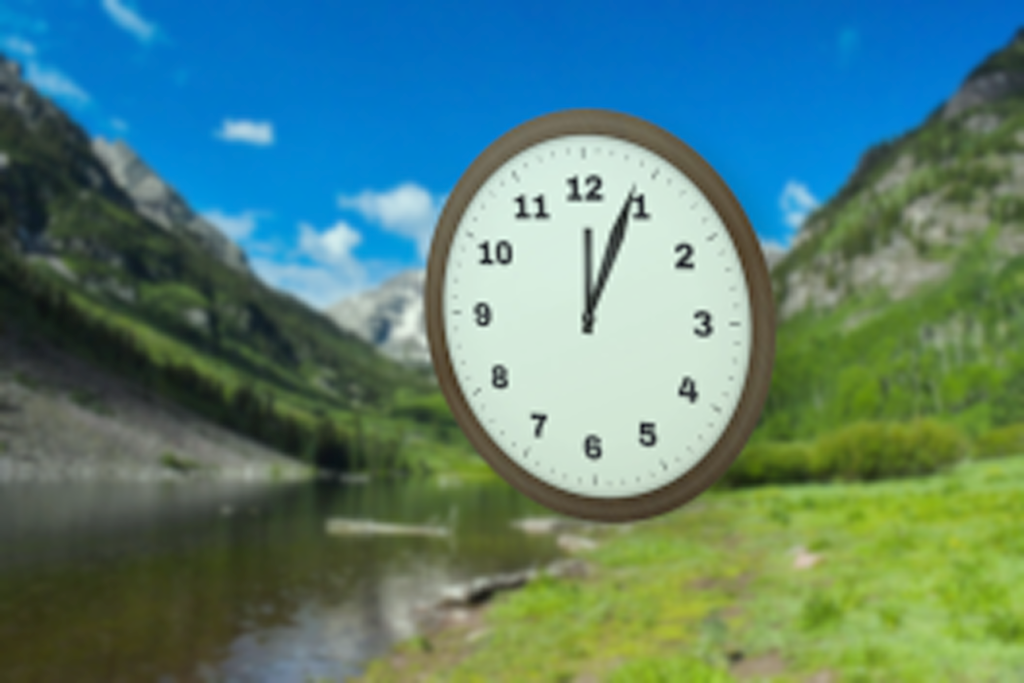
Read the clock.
12:04
